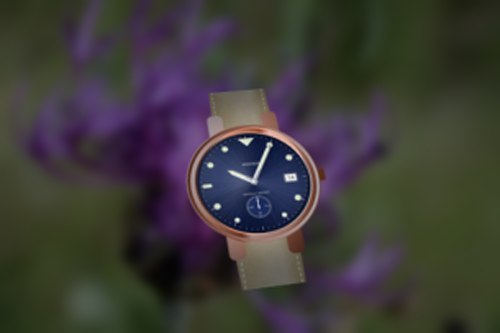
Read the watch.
10:05
